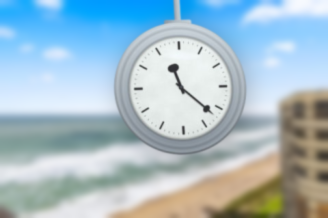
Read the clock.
11:22
